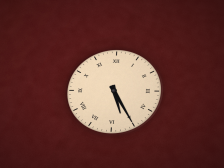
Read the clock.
5:25
